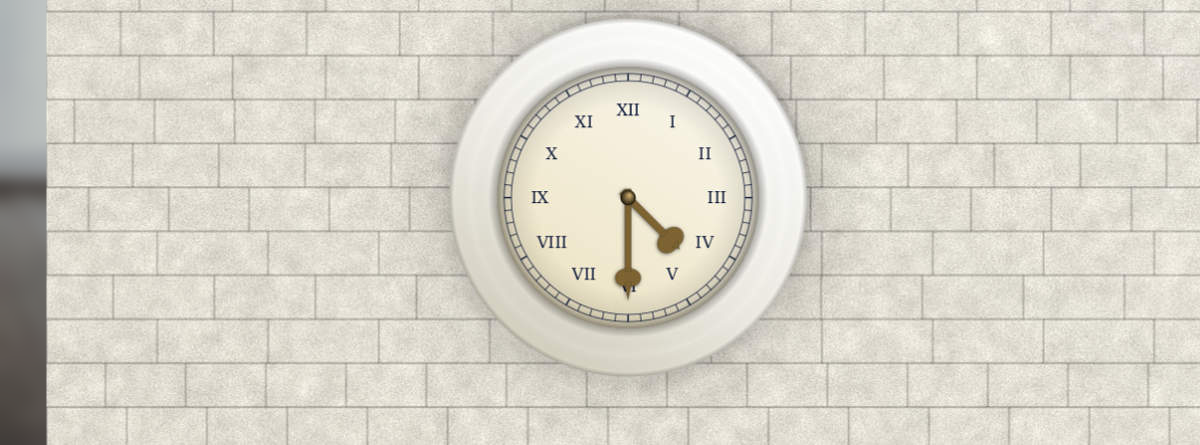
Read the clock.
4:30
